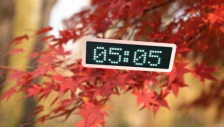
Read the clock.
5:05
